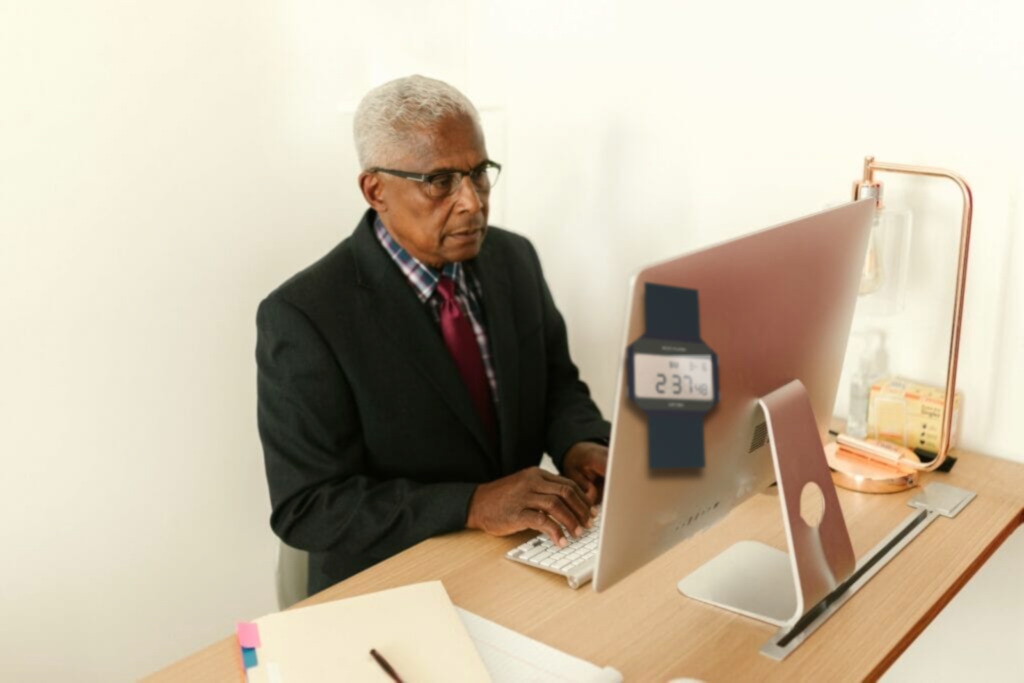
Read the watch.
2:37
